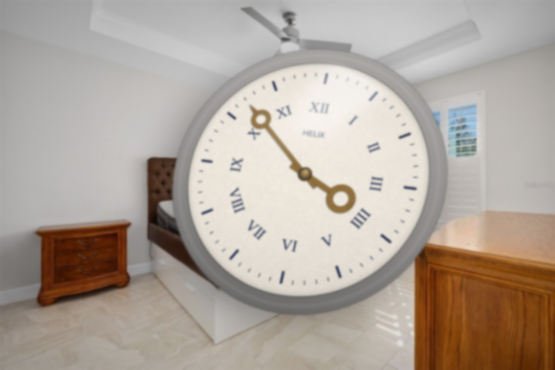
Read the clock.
3:52
